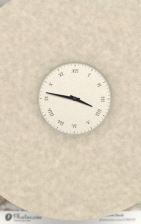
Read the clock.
3:47
